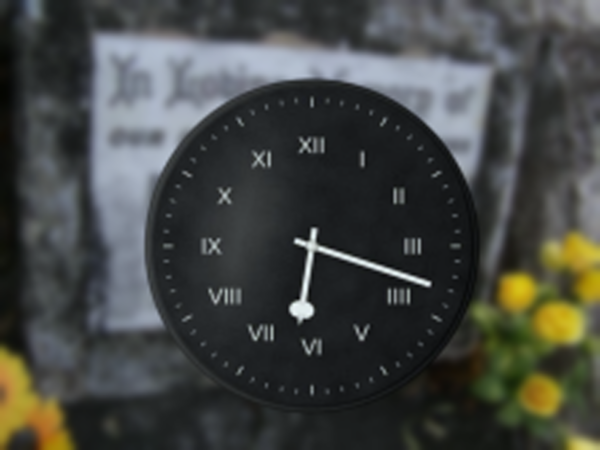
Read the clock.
6:18
